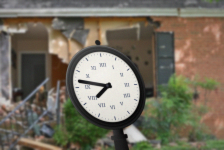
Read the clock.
7:47
